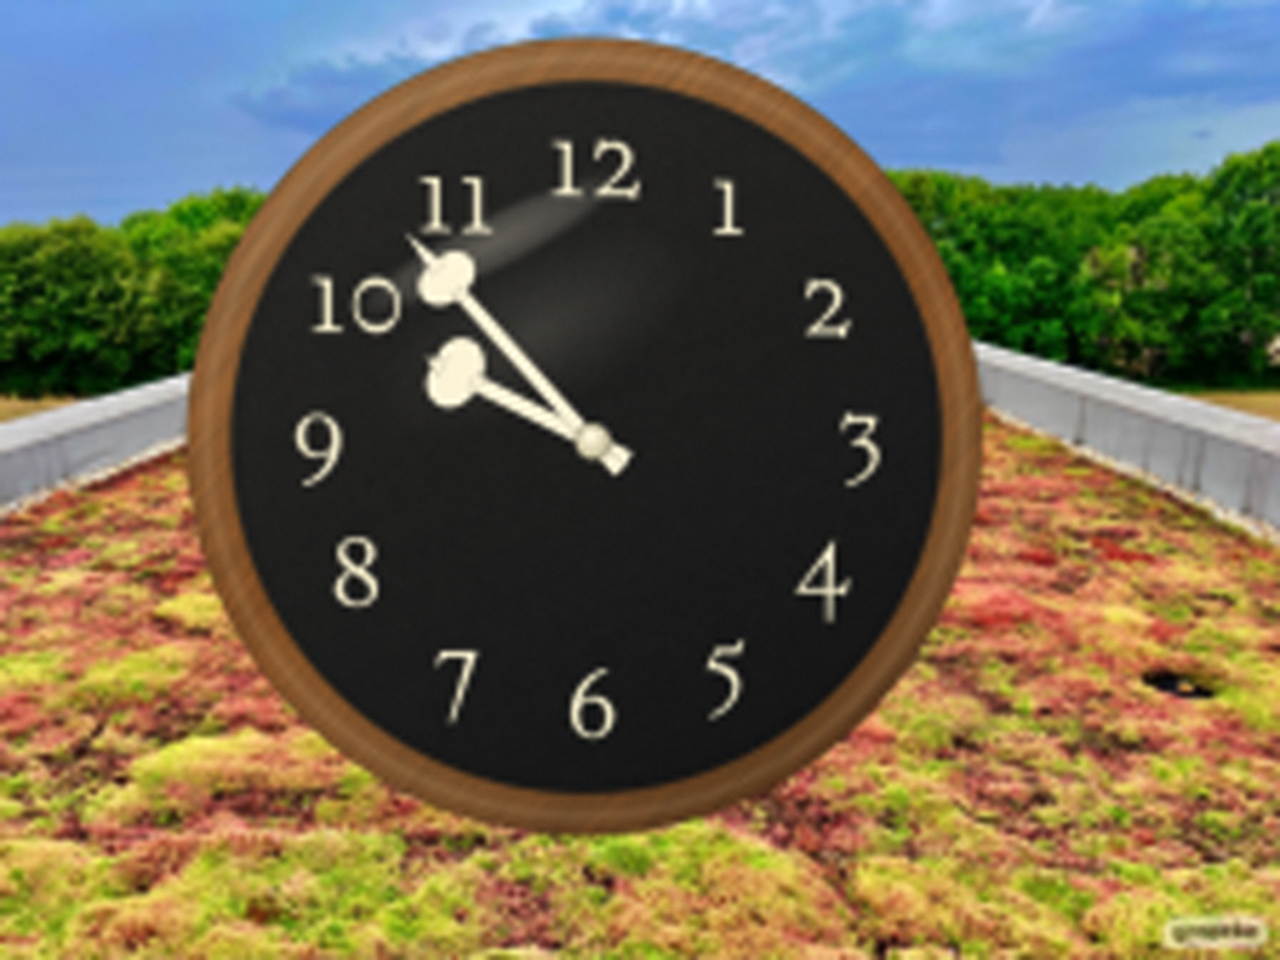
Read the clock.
9:53
